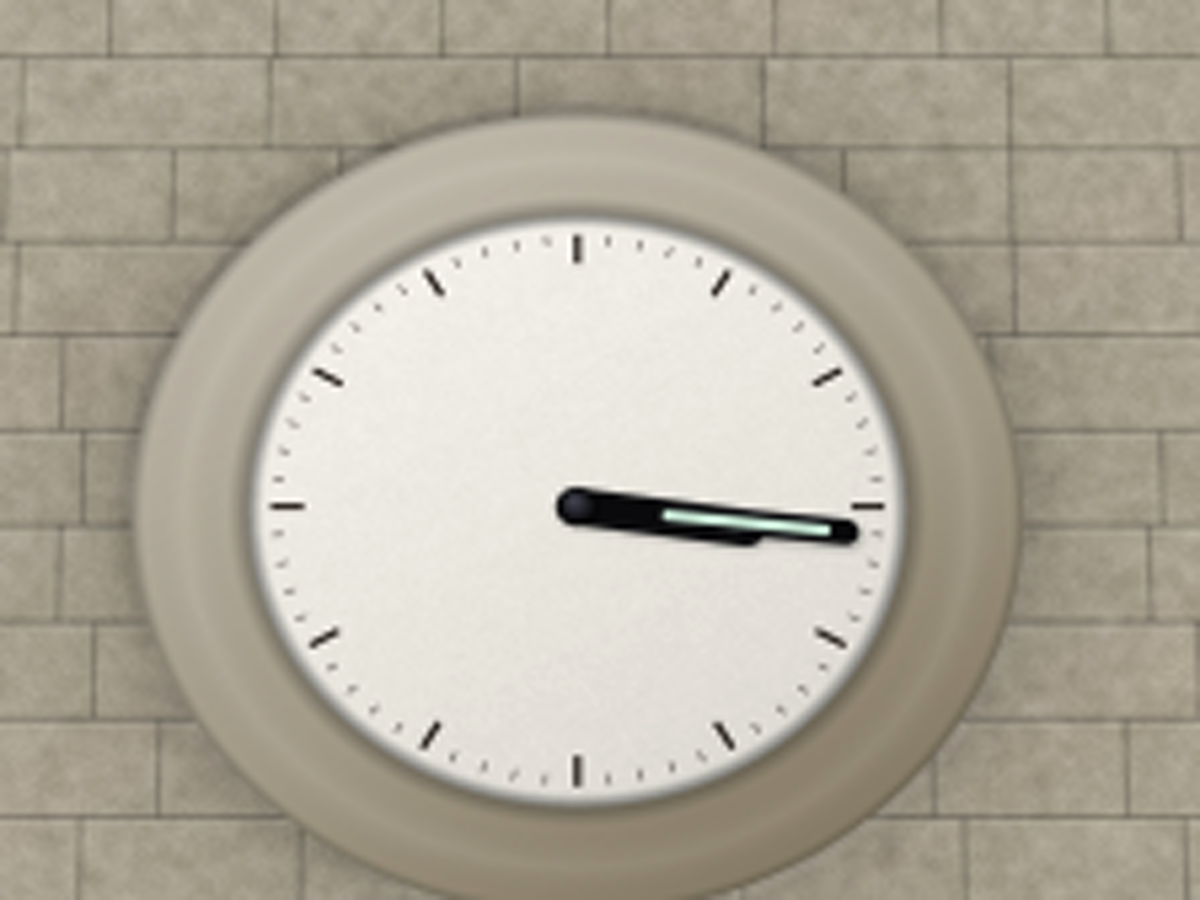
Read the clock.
3:16
